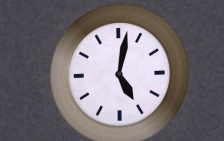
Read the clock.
5:02
